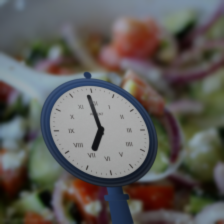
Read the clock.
6:59
